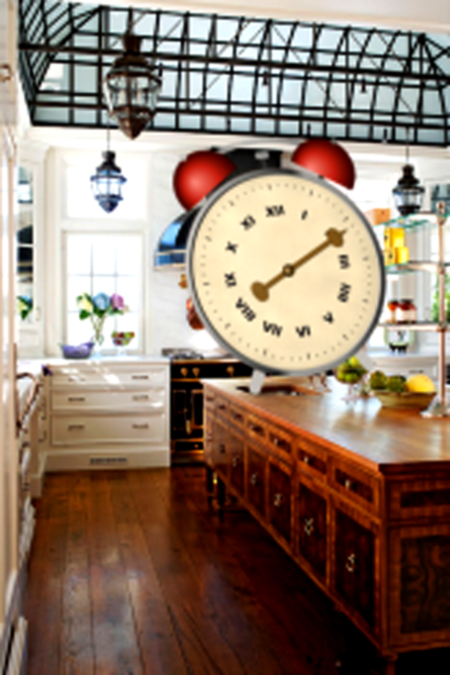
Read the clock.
8:11
